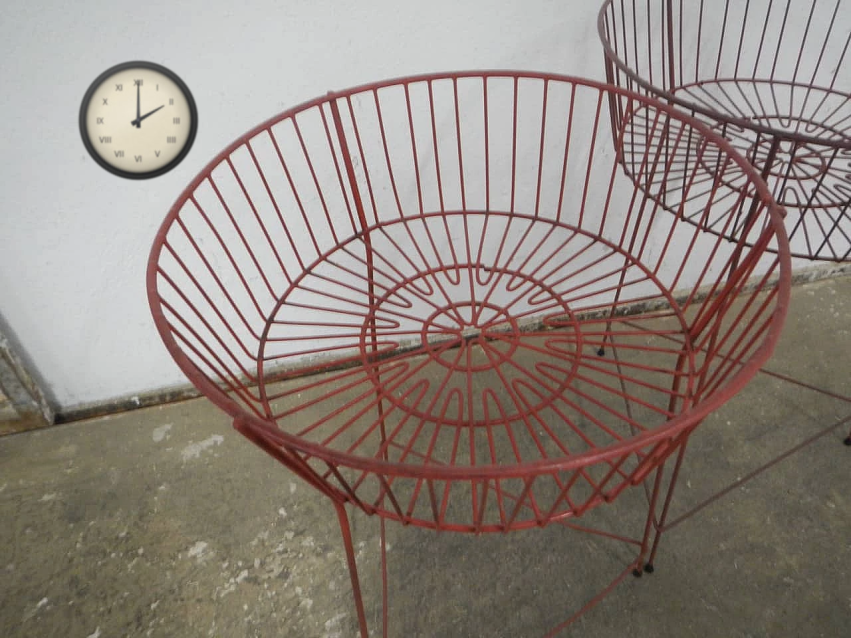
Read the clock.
2:00
